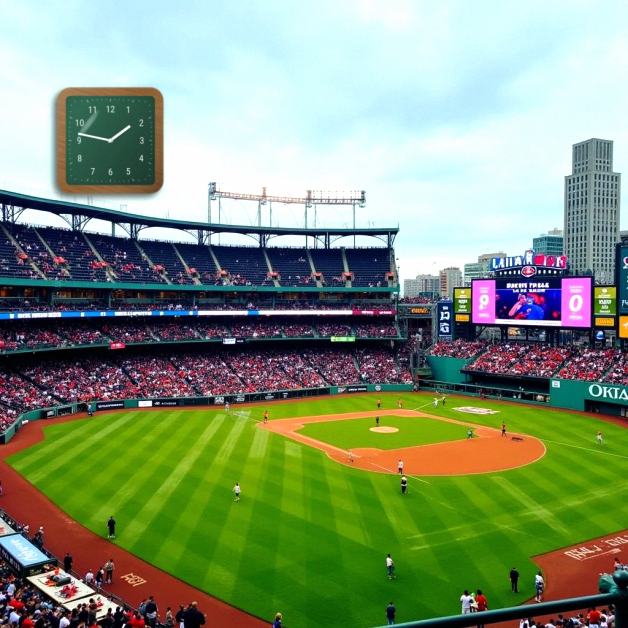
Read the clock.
1:47
